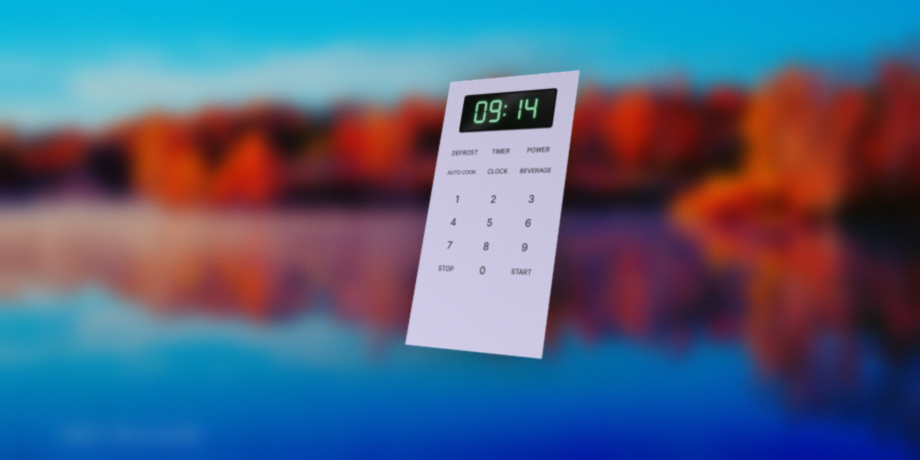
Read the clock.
9:14
